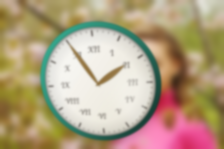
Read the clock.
1:55
